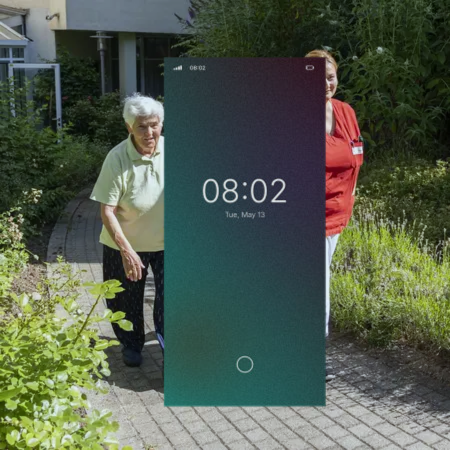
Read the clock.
8:02
